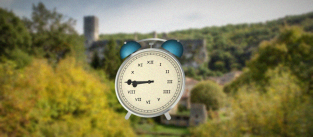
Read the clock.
8:45
